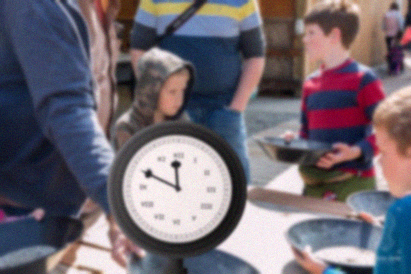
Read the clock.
11:49
